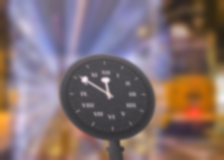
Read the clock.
11:51
